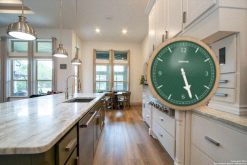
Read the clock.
5:27
